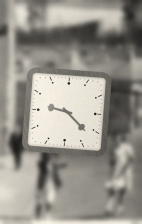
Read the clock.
9:22
